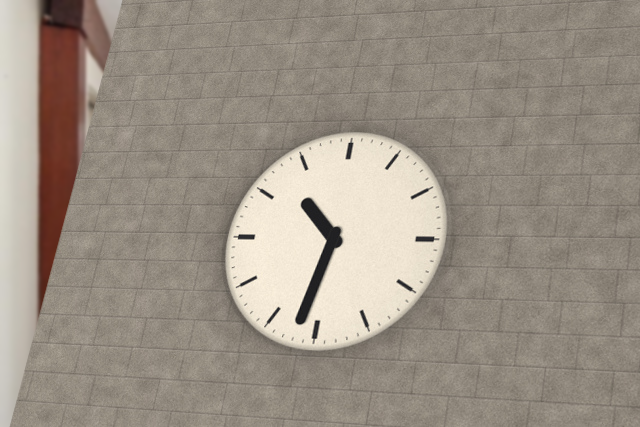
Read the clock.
10:32
